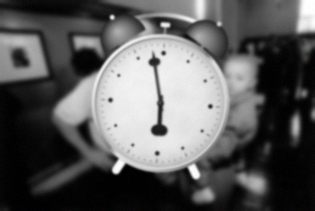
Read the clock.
5:58
